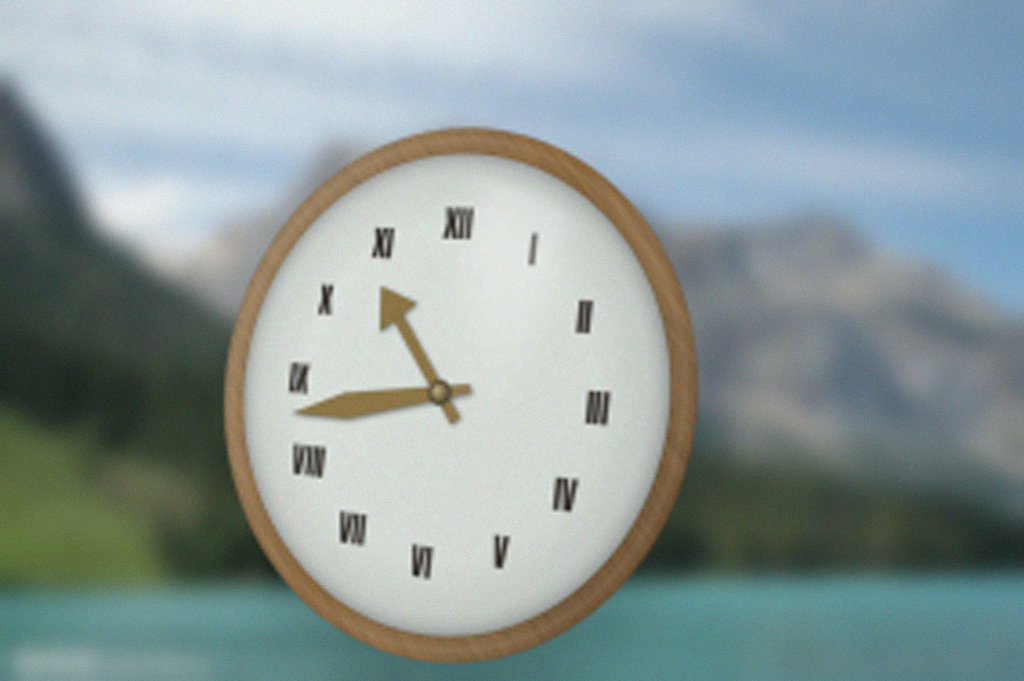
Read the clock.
10:43
